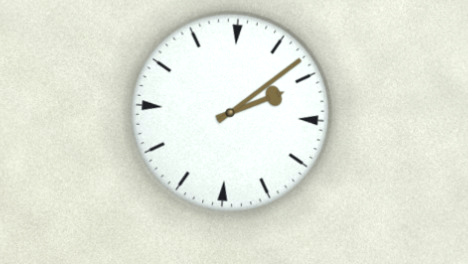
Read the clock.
2:08
